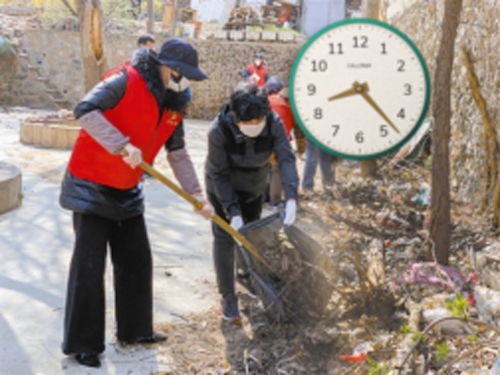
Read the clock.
8:23
